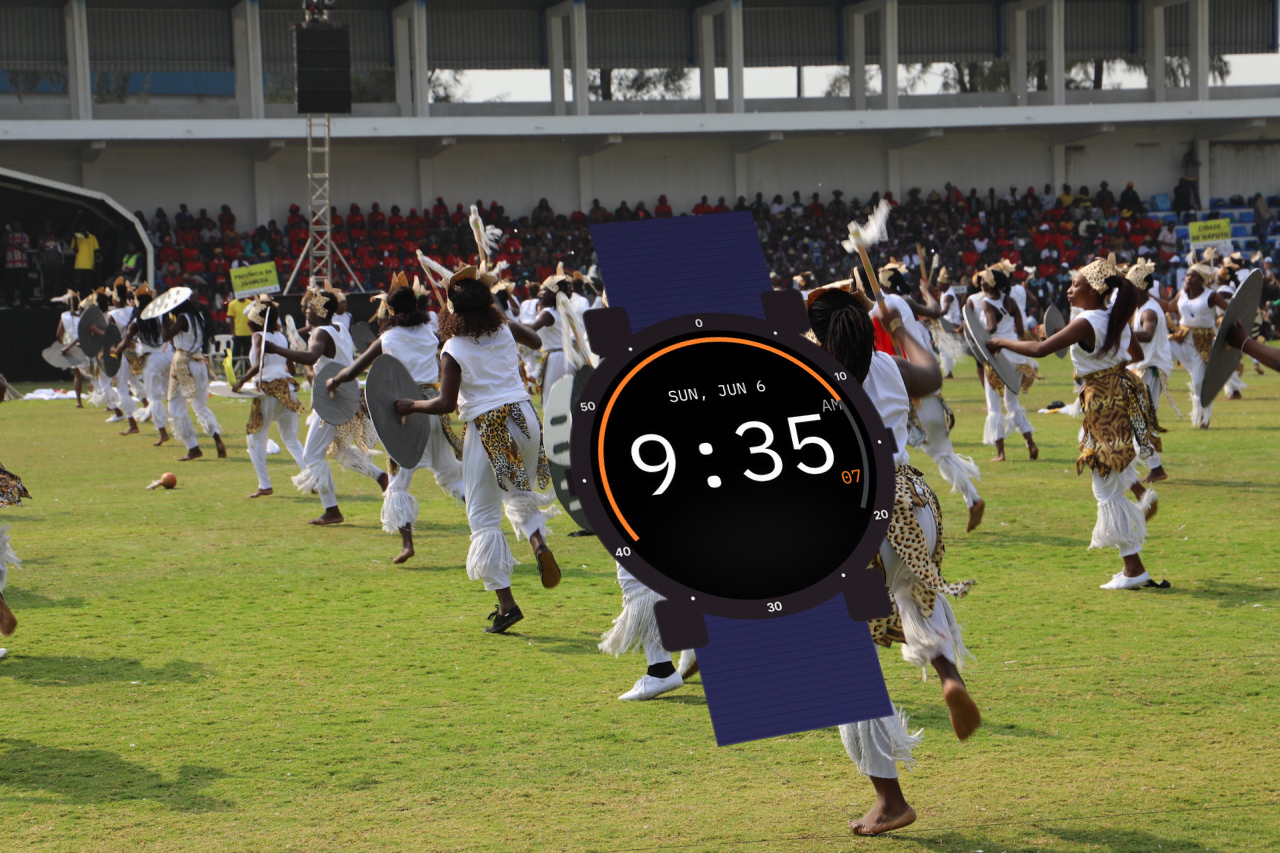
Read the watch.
9:35:07
